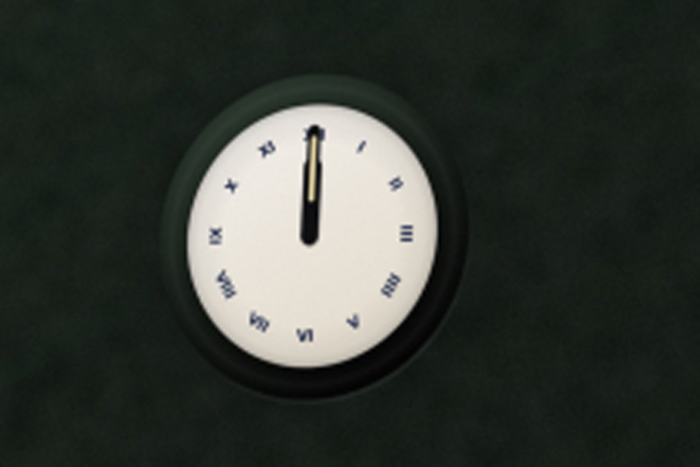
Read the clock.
12:00
